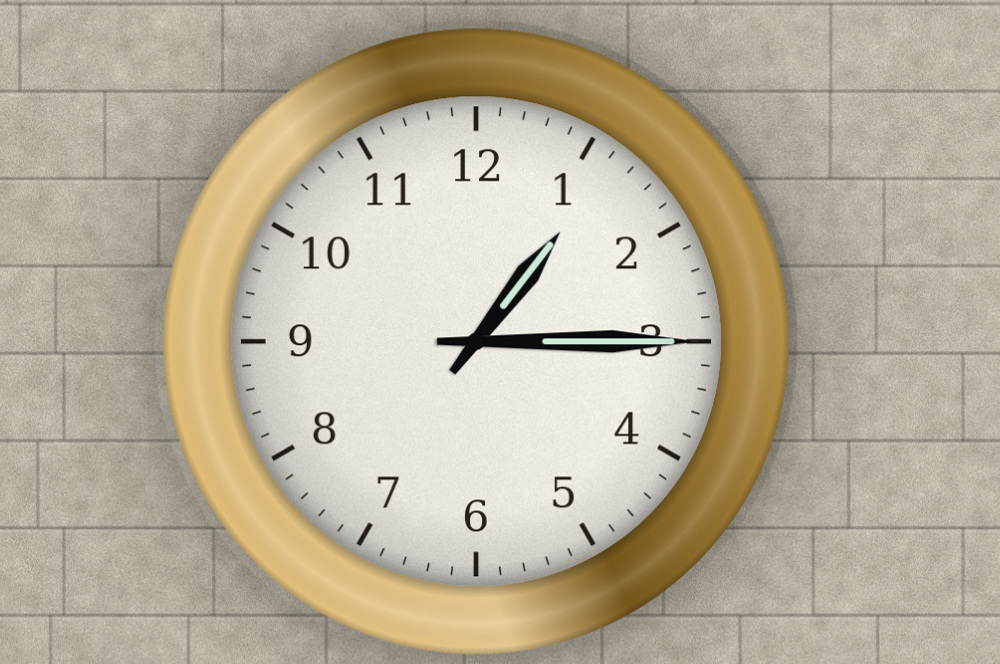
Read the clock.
1:15
